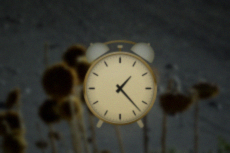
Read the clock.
1:23
